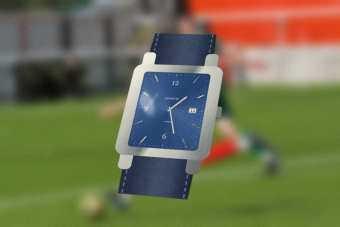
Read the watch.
1:27
